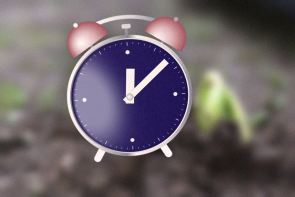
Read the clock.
12:08
